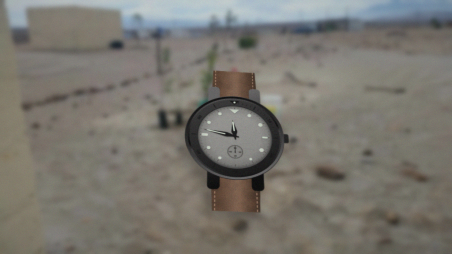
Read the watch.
11:47
